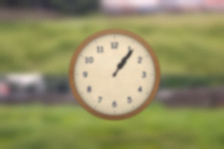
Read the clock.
1:06
